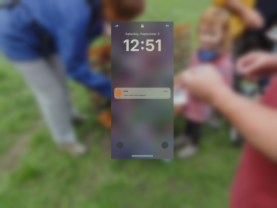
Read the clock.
12:51
